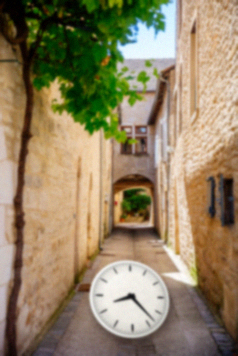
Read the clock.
8:23
